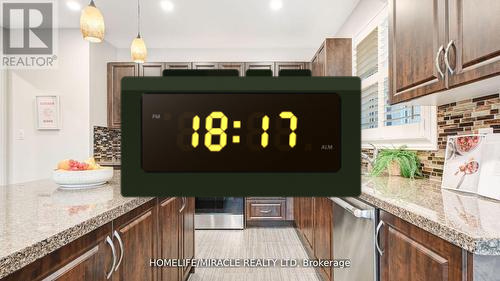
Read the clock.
18:17
